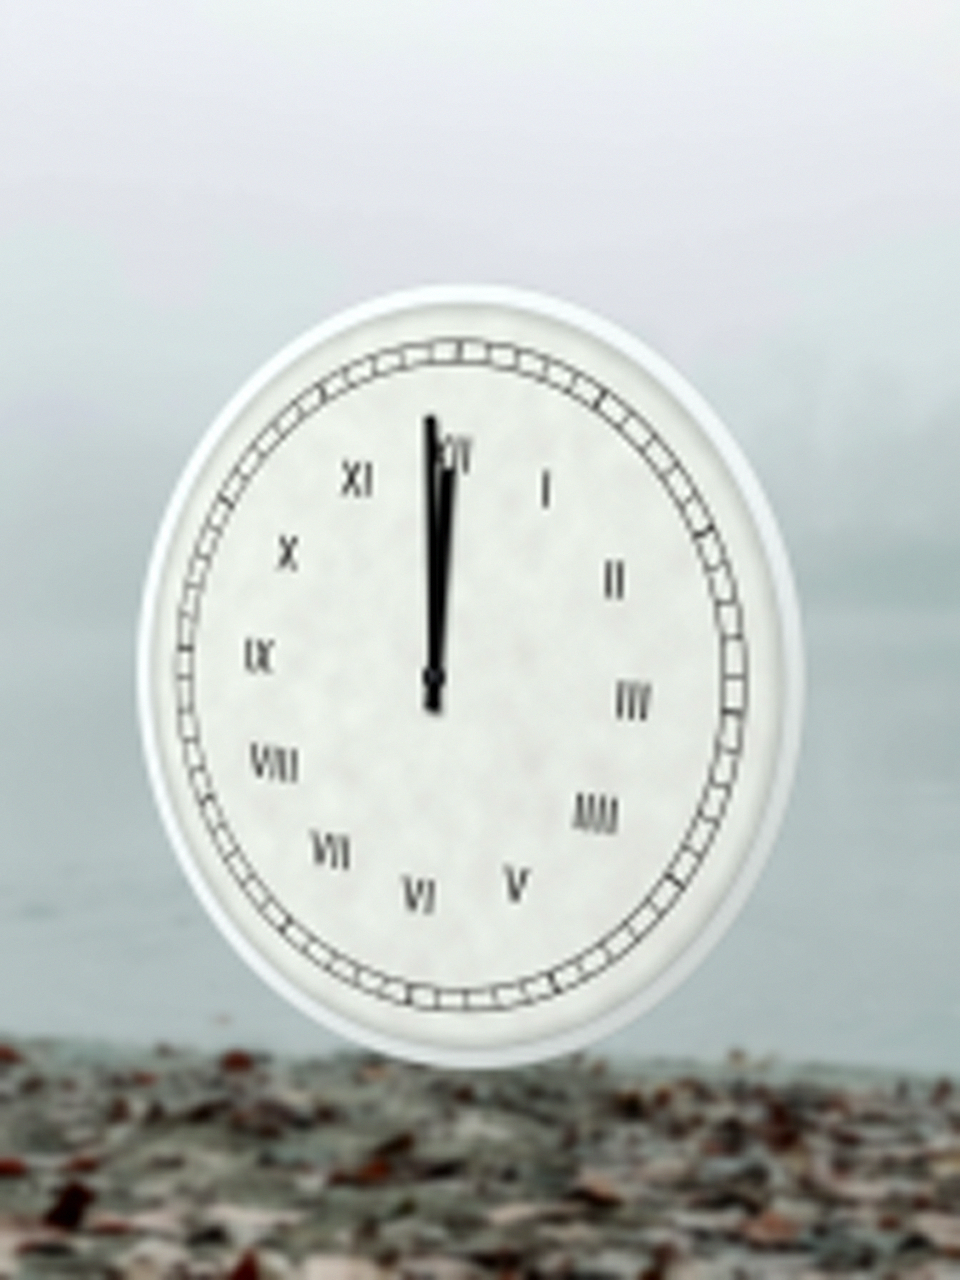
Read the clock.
11:59
